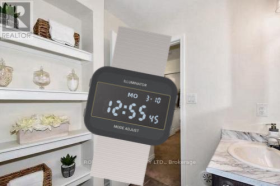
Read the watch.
12:55
